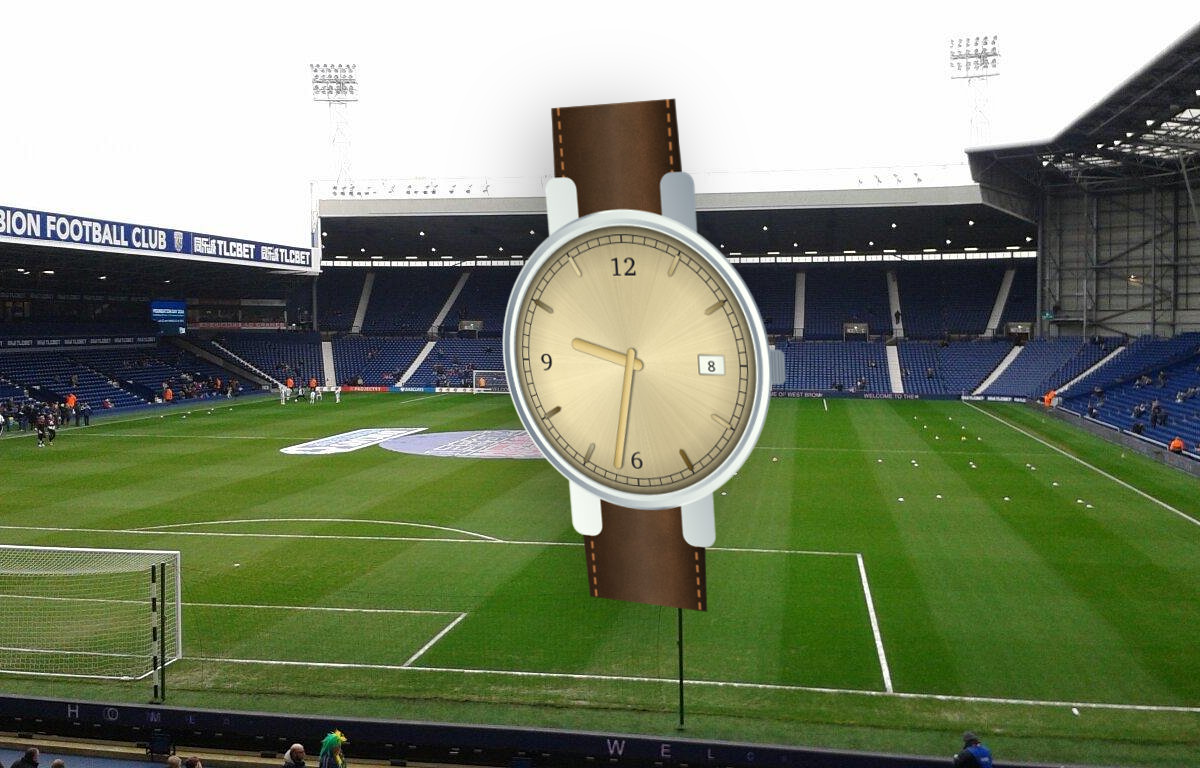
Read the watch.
9:32
